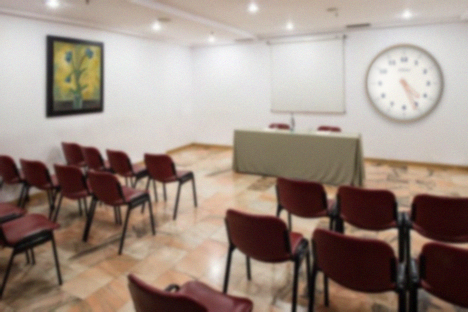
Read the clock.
4:26
